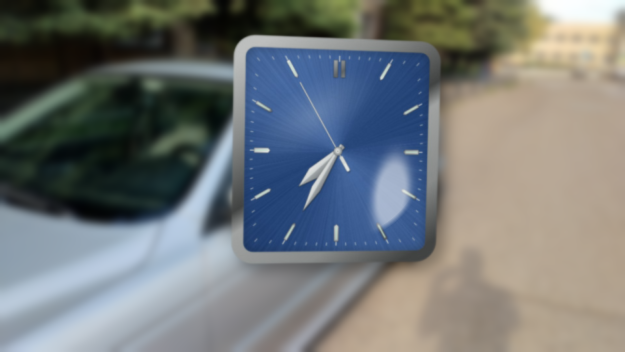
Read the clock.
7:34:55
